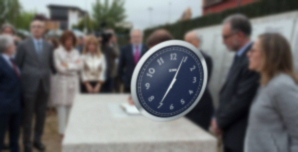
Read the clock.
7:04
